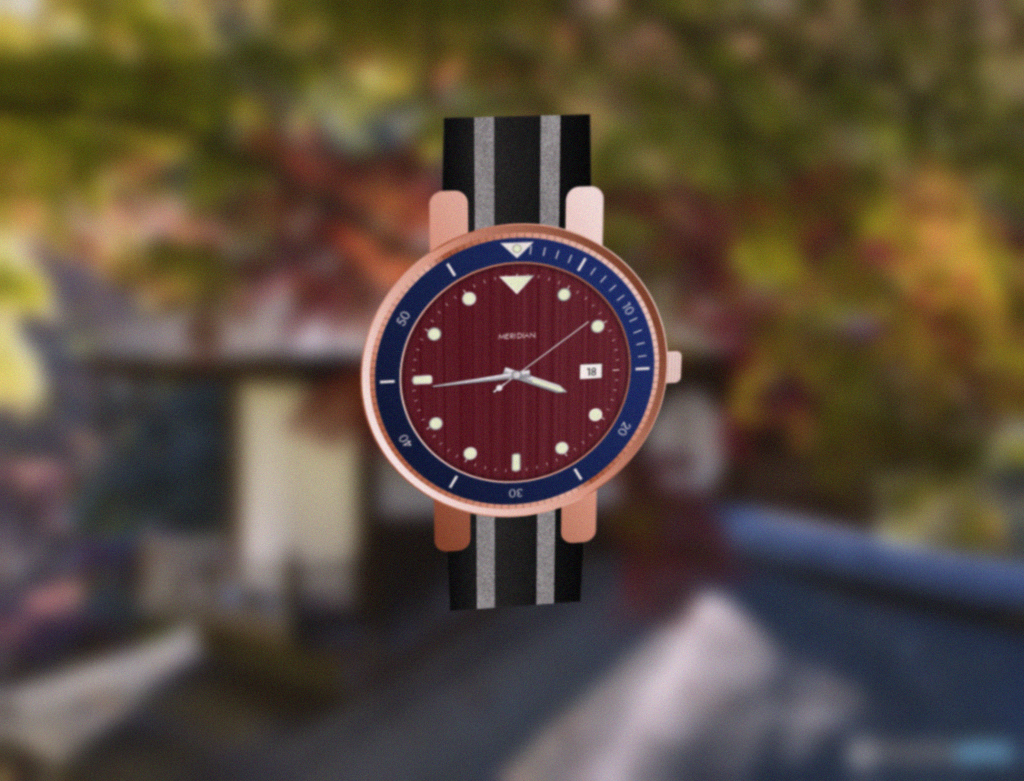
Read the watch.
3:44:09
